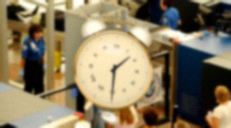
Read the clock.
1:30
